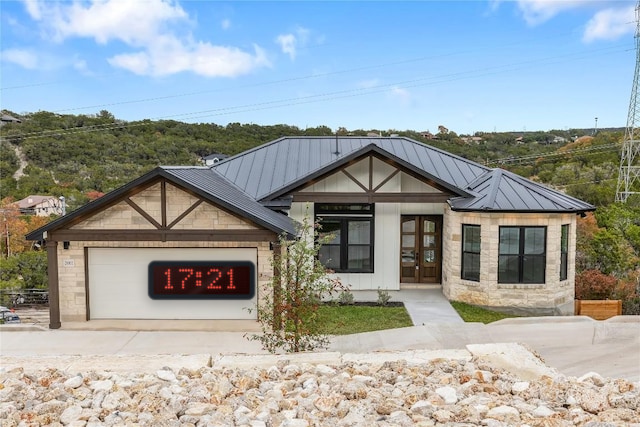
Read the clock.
17:21
